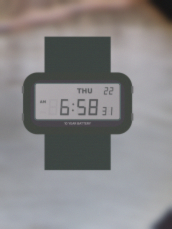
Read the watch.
6:58
